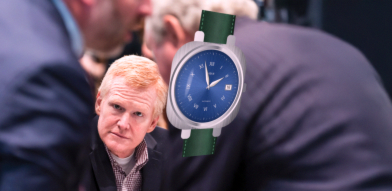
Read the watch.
1:57
